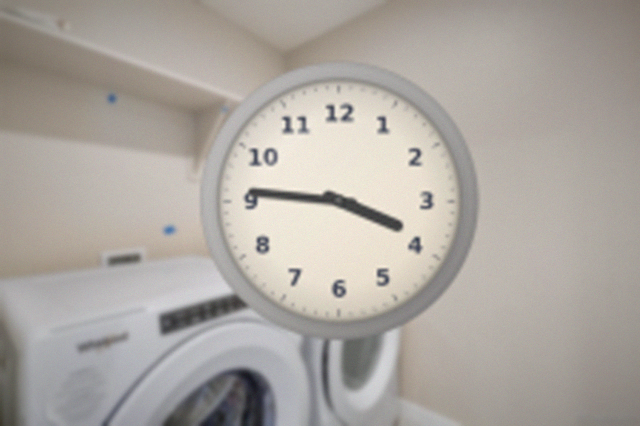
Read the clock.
3:46
